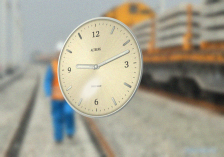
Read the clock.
9:12
